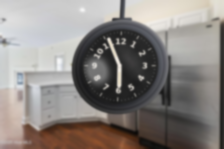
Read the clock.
5:56
